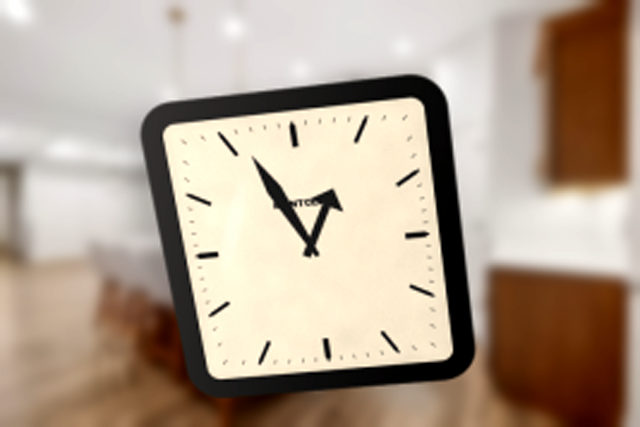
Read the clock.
12:56
